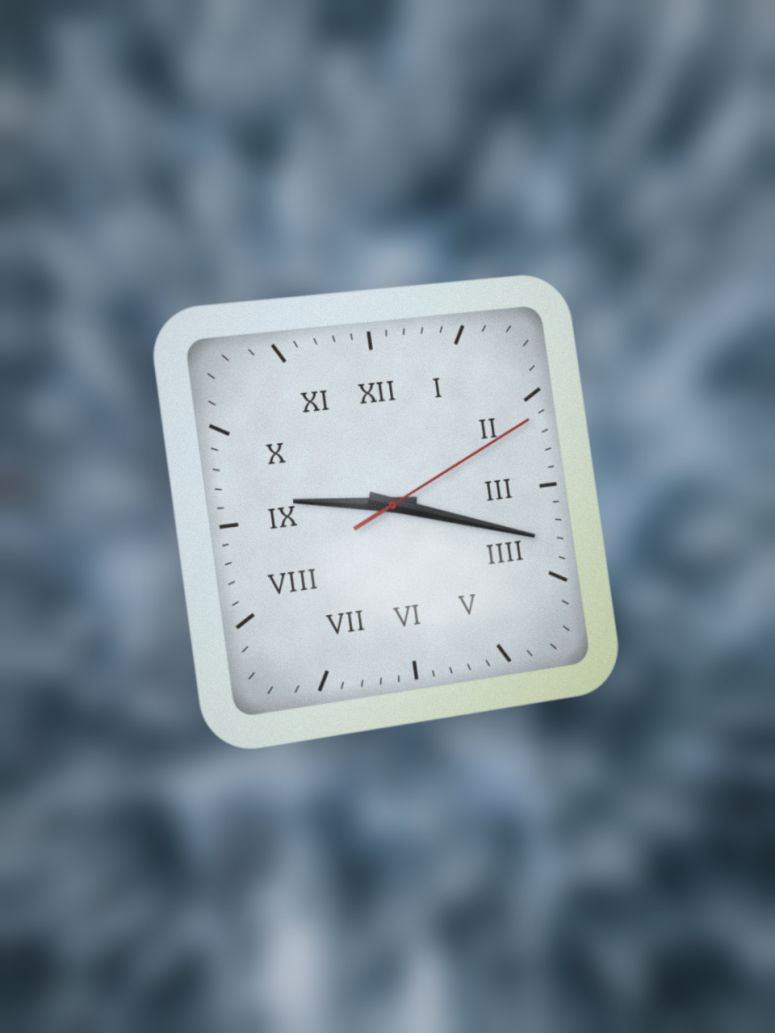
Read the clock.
9:18:11
